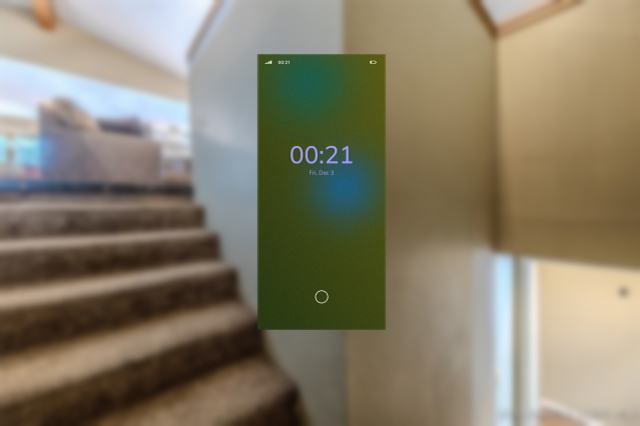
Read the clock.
0:21
